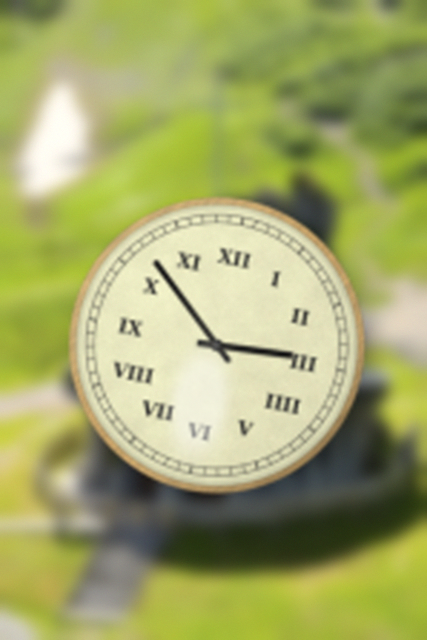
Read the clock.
2:52
